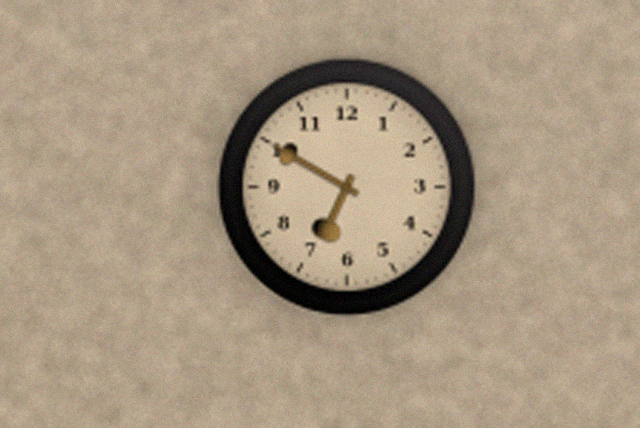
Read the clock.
6:50
